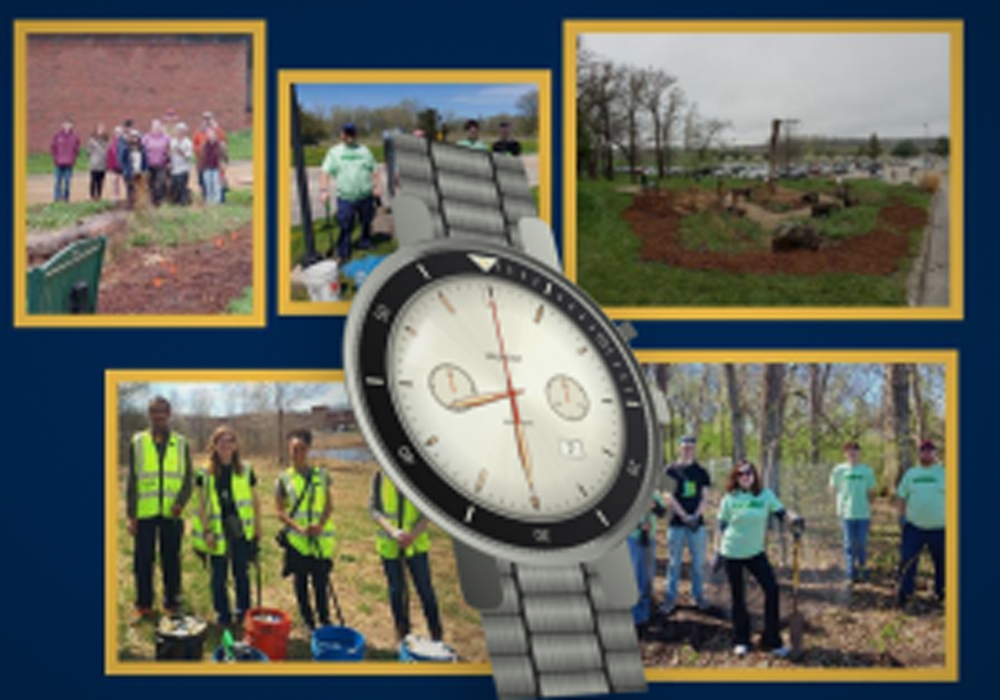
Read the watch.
8:30
